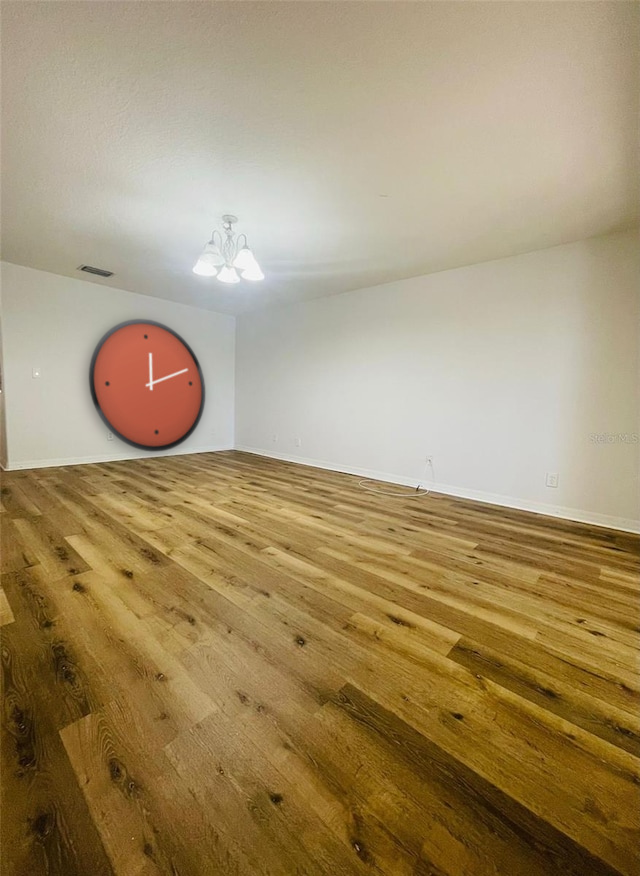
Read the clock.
12:12
